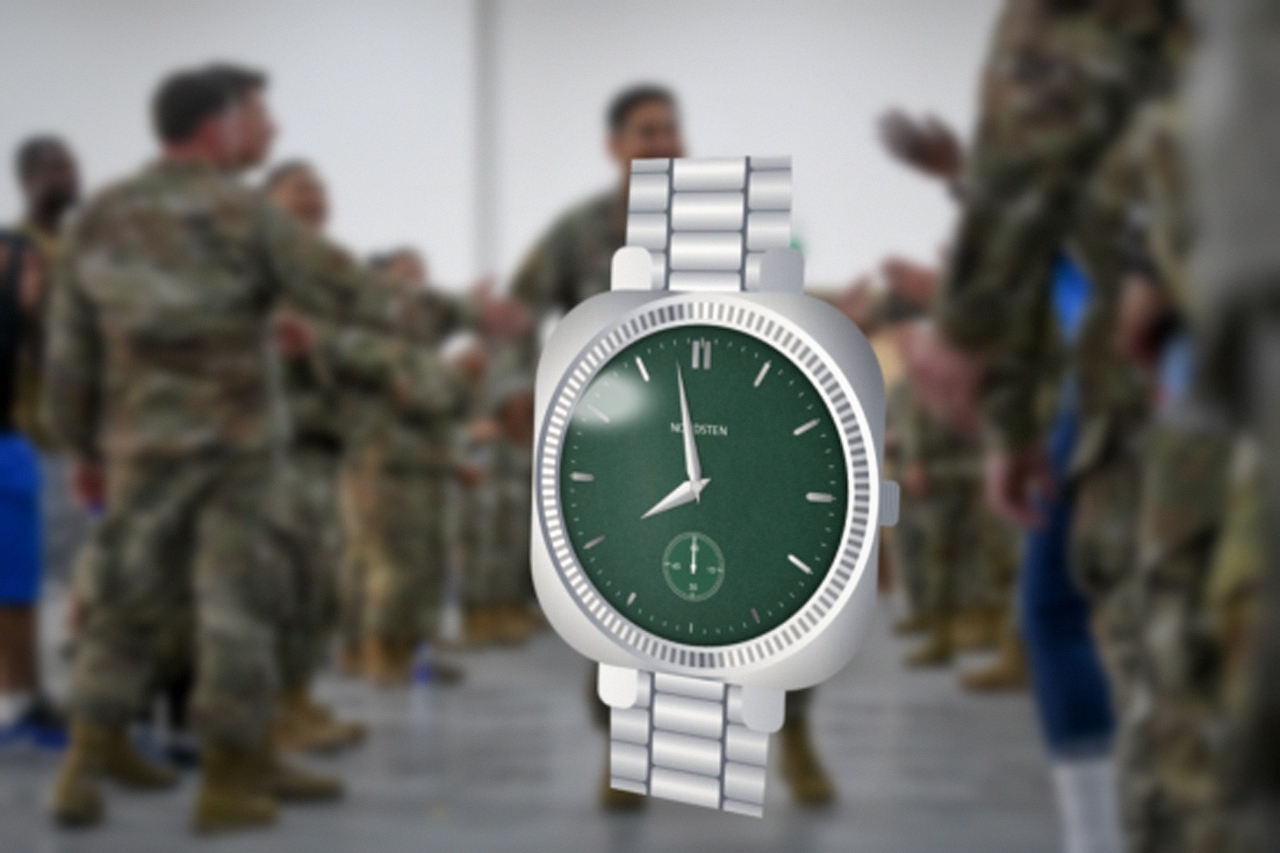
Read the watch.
7:58
